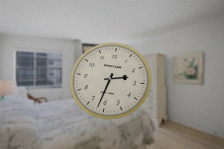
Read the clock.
2:32
